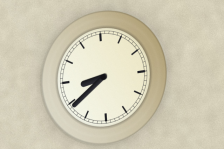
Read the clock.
8:39
